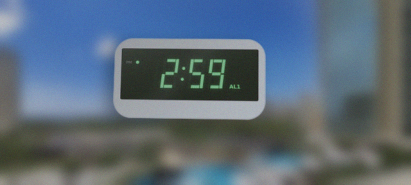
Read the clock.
2:59
